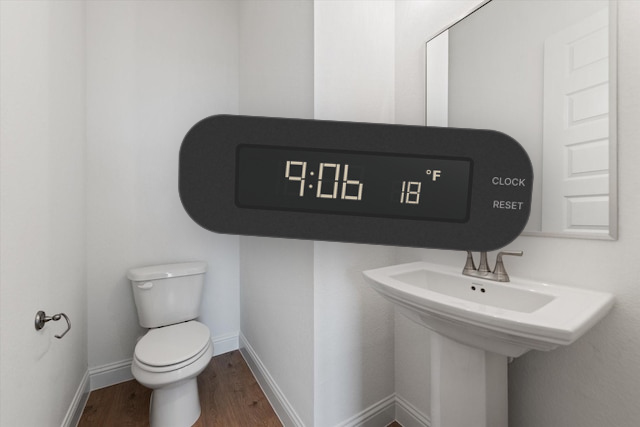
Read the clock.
9:06
